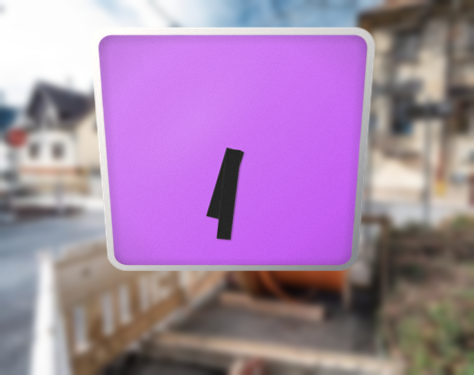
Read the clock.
6:31
